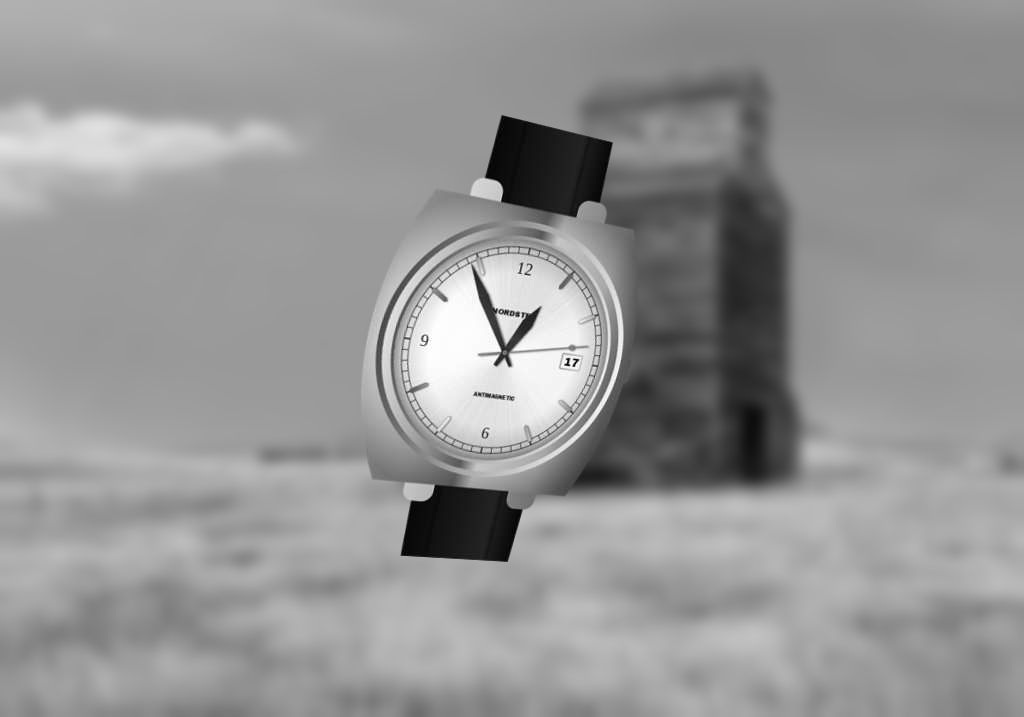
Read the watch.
12:54:13
